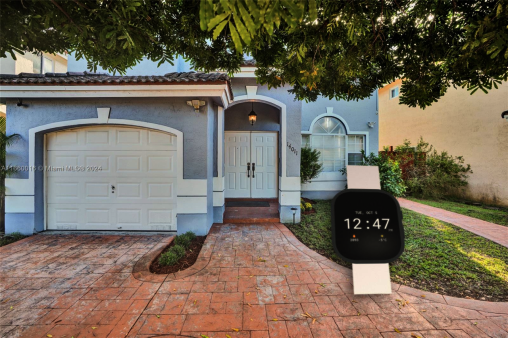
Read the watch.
12:47
